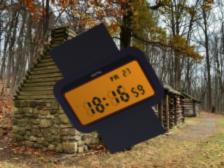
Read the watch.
18:16:59
